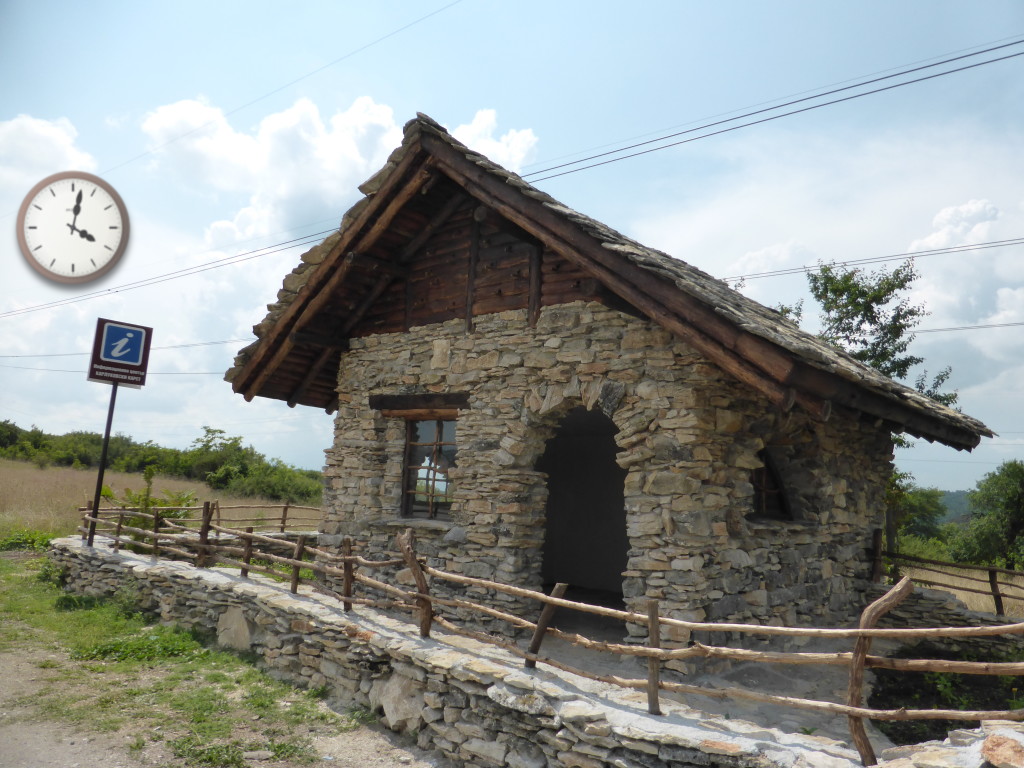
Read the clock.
4:02
